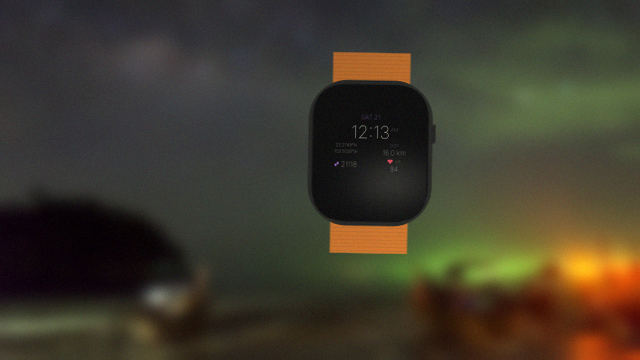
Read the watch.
12:13
